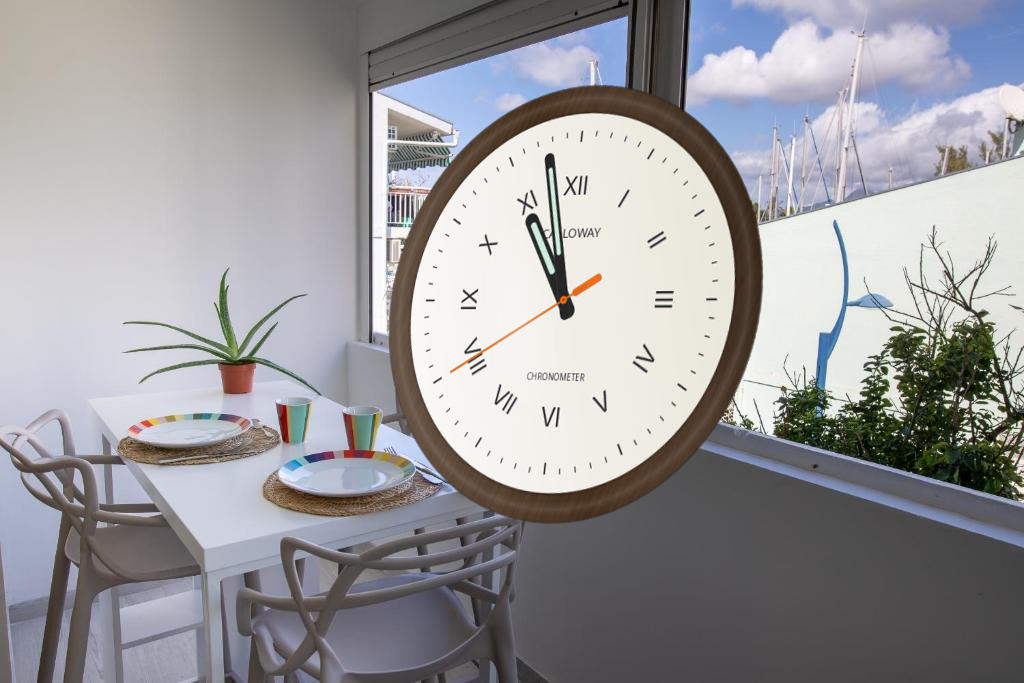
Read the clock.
10:57:40
